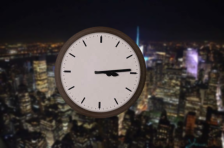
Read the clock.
3:14
